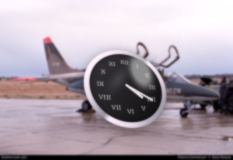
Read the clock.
4:20
